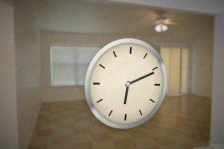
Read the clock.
6:11
